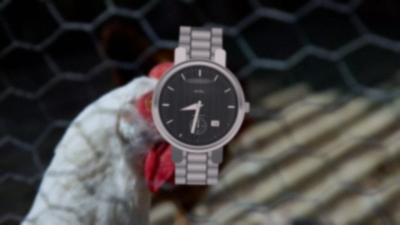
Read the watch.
8:32
